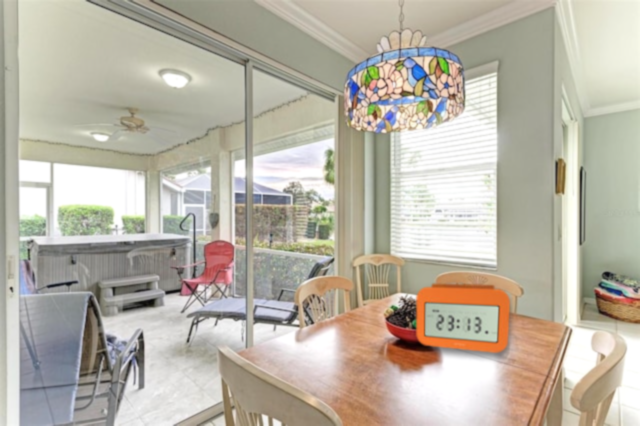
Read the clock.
23:13
